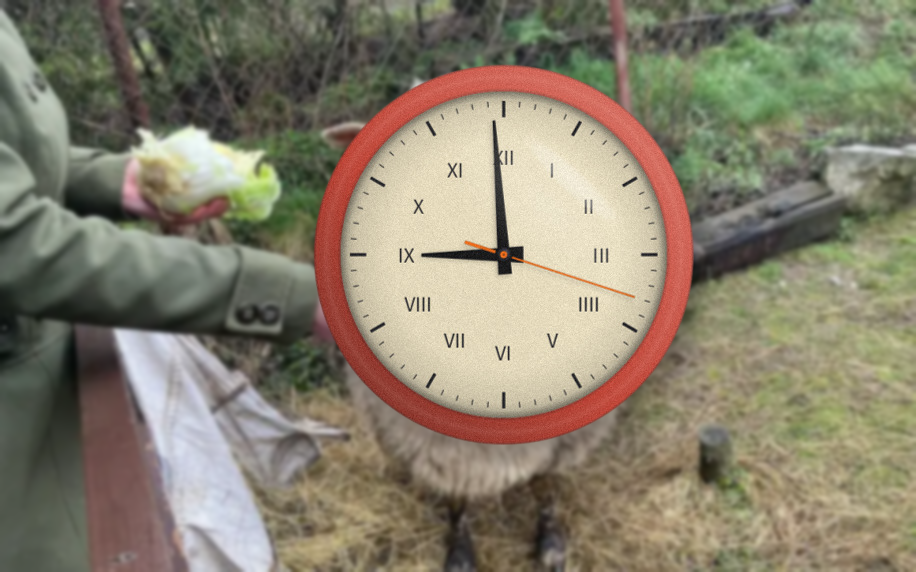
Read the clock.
8:59:18
